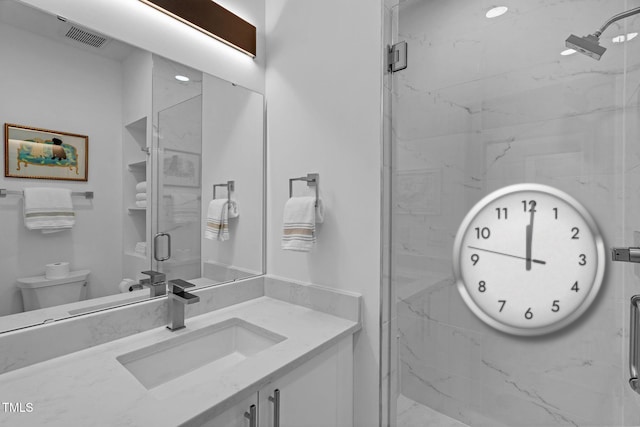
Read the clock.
12:00:47
